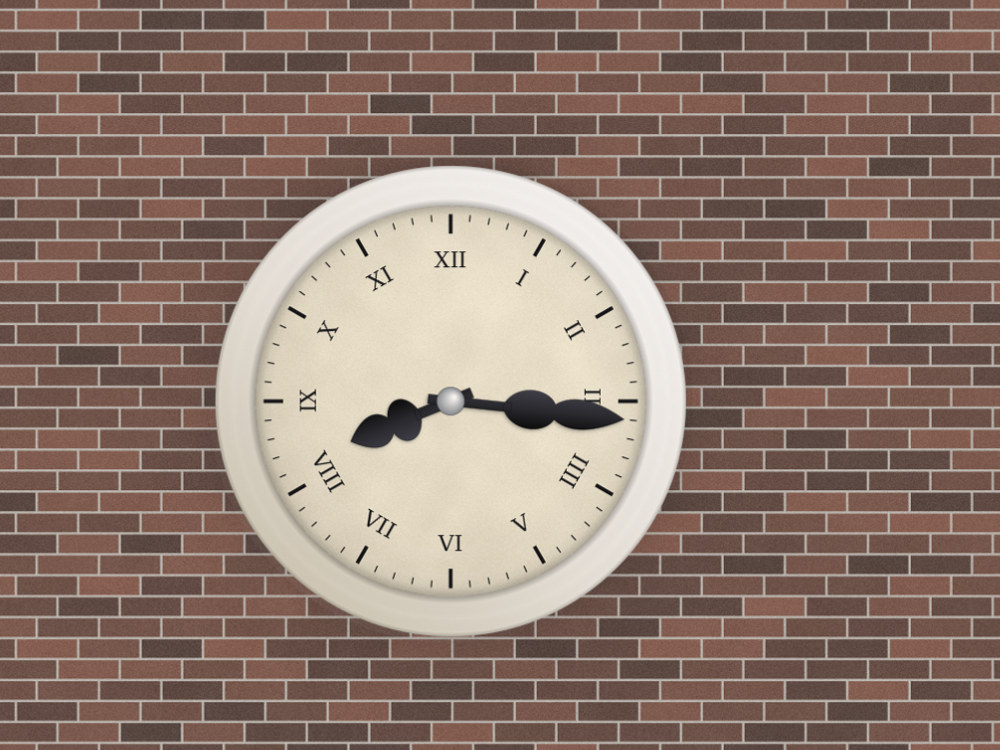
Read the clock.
8:16
